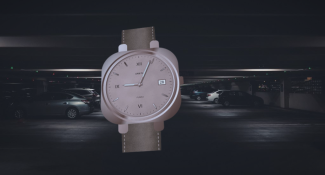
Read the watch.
9:04
